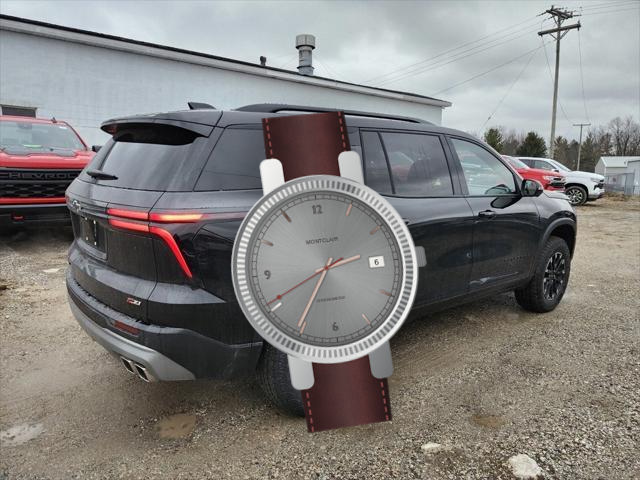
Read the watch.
2:35:41
